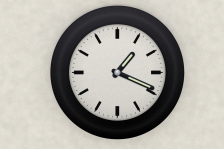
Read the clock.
1:19
